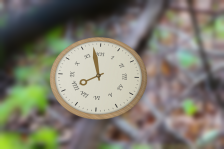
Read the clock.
7:58
